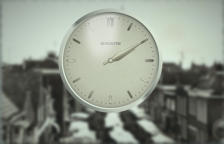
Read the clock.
2:10
